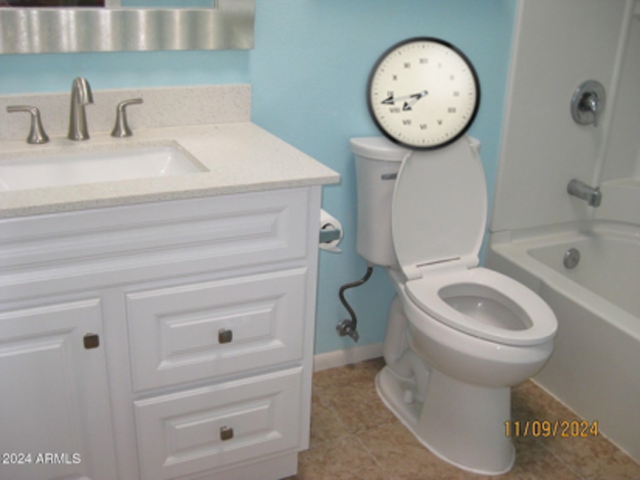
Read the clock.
7:43
